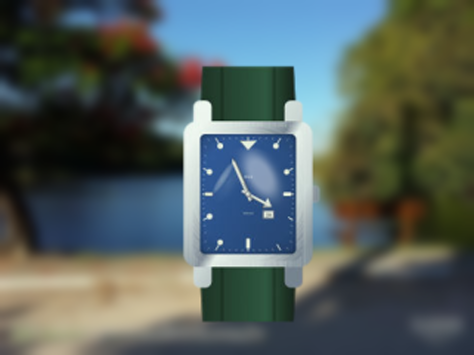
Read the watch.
3:56
